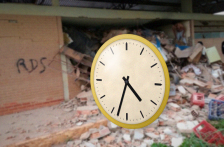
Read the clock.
4:33
